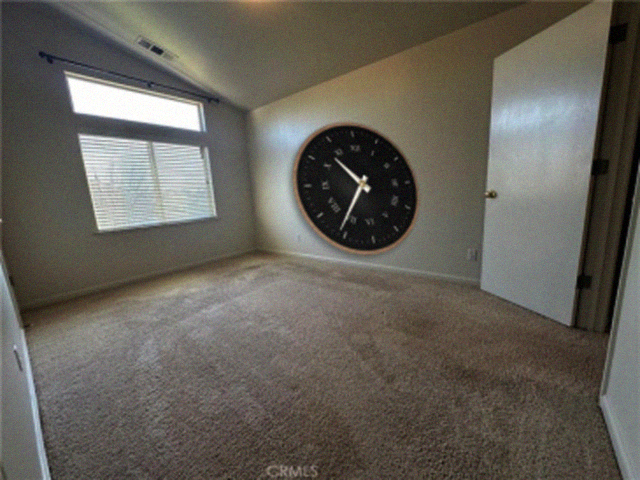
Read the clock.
10:36
